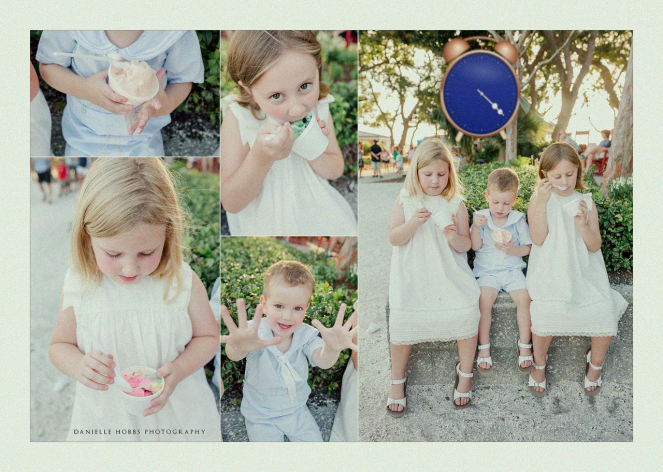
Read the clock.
4:22
